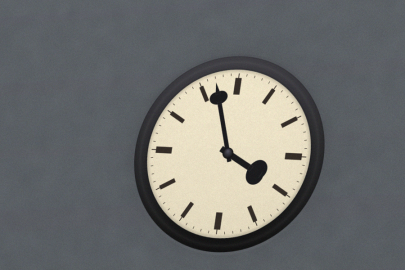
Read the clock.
3:57
